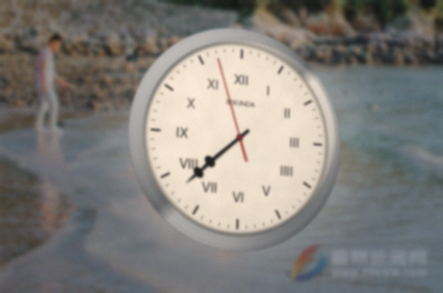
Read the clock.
7:37:57
